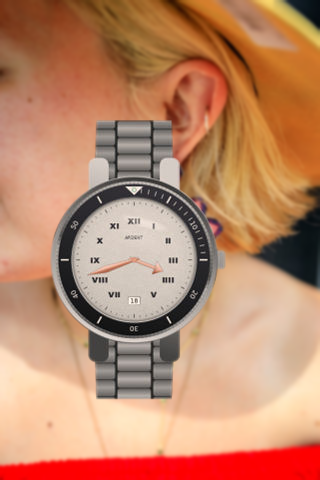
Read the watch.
3:42
